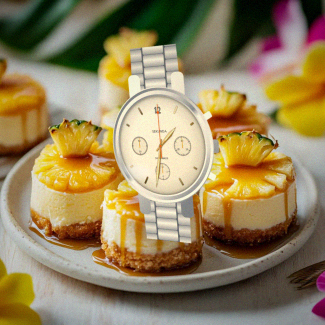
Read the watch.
1:32
